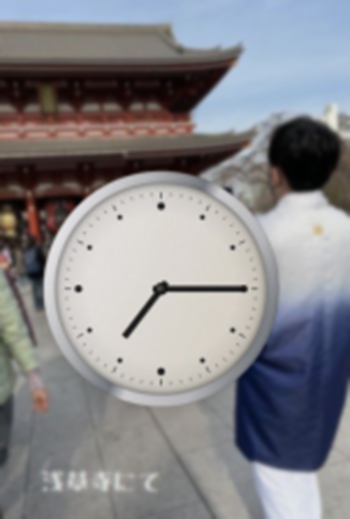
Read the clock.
7:15
